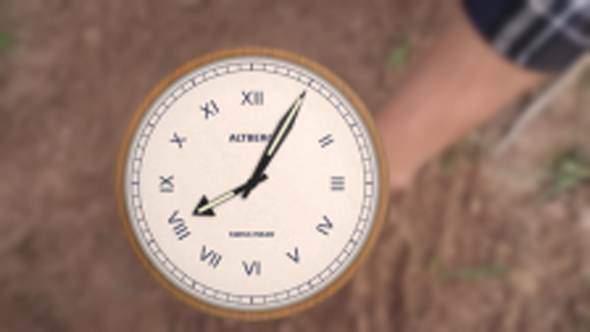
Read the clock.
8:05
